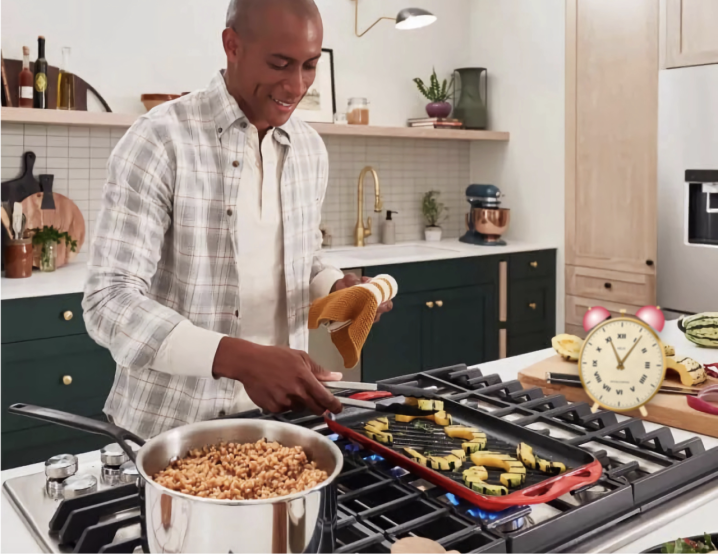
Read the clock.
11:06
